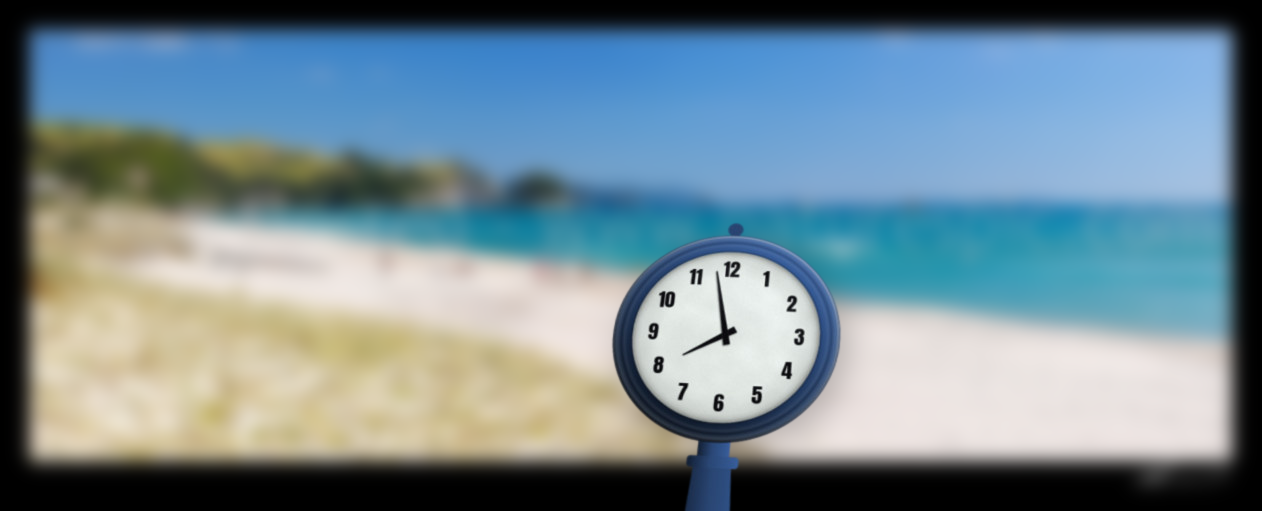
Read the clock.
7:58
